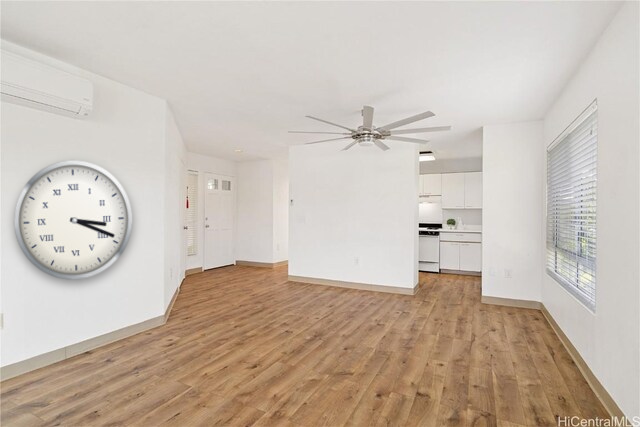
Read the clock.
3:19
